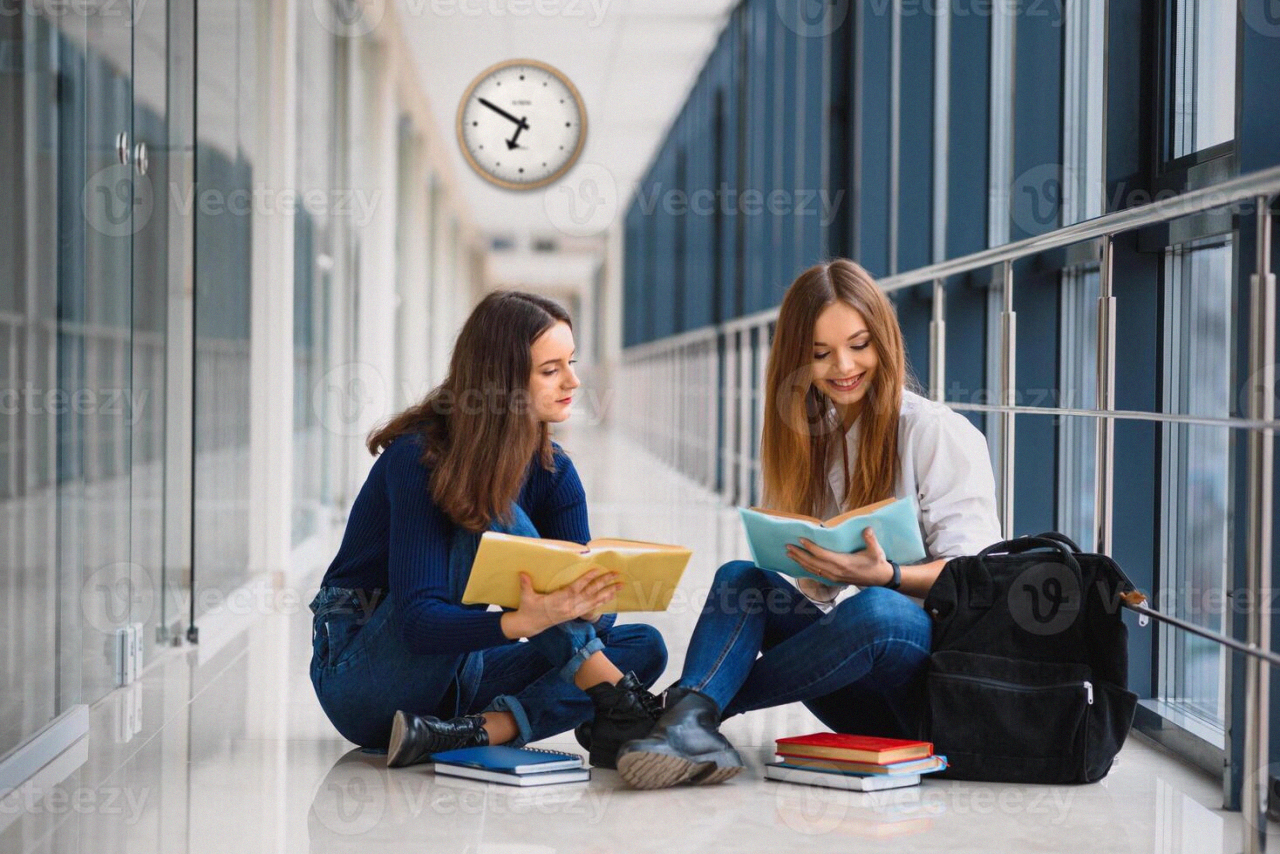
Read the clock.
6:50
